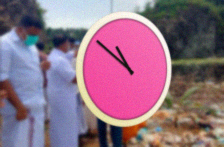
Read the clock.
10:51
